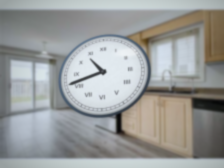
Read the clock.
10:42
